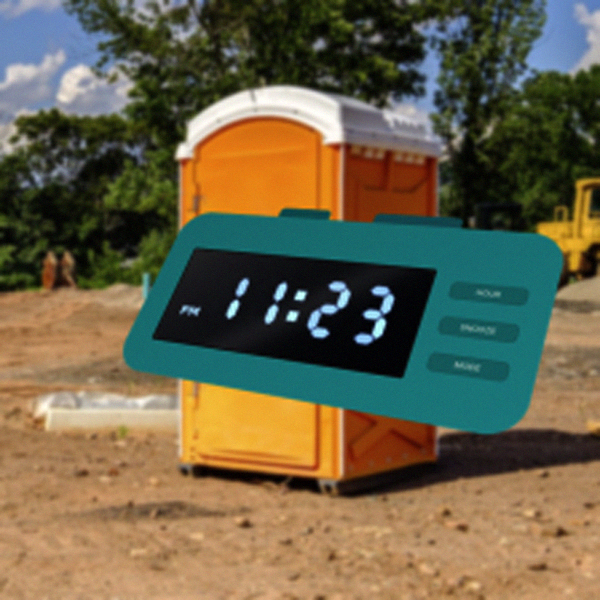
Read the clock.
11:23
